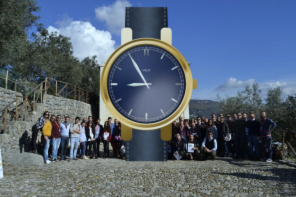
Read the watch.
8:55
